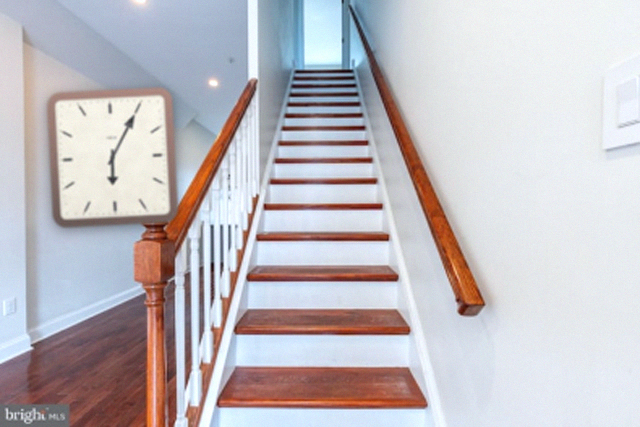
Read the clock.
6:05
